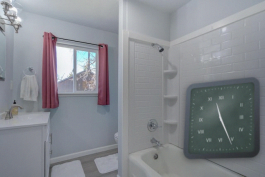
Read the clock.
11:26
